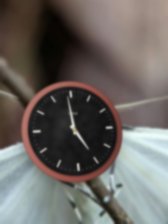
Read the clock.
4:59
